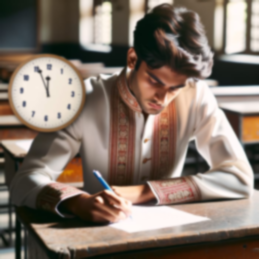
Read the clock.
11:56
